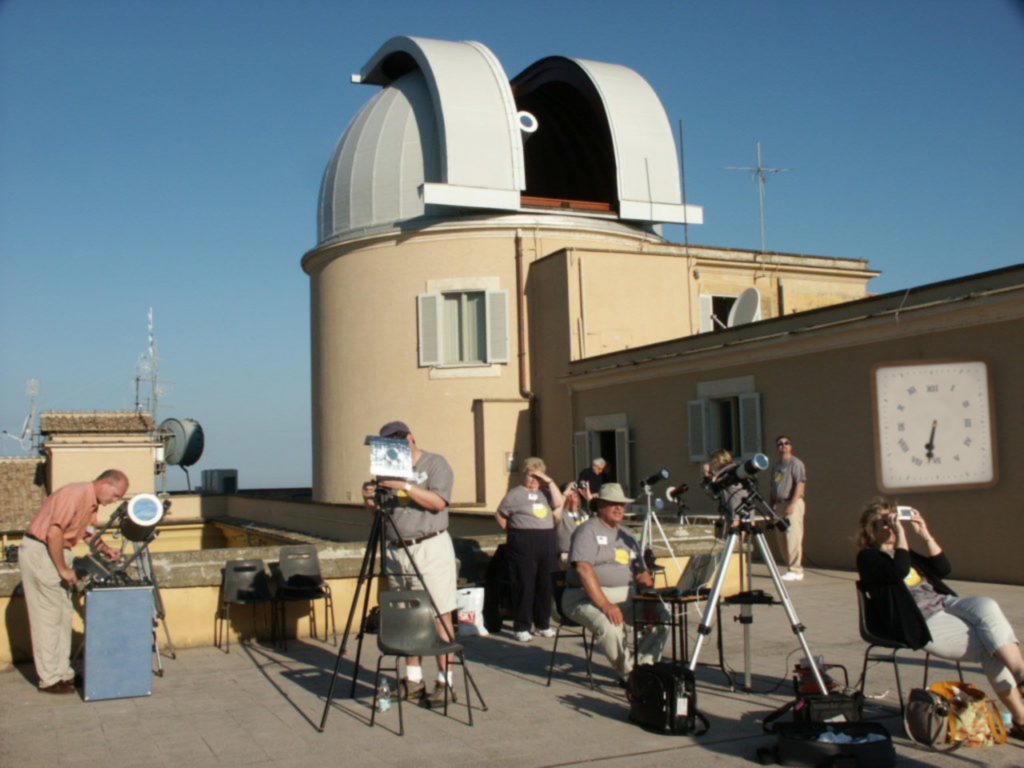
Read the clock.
6:32
